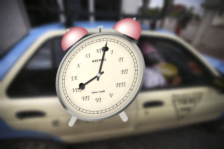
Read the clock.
8:02
